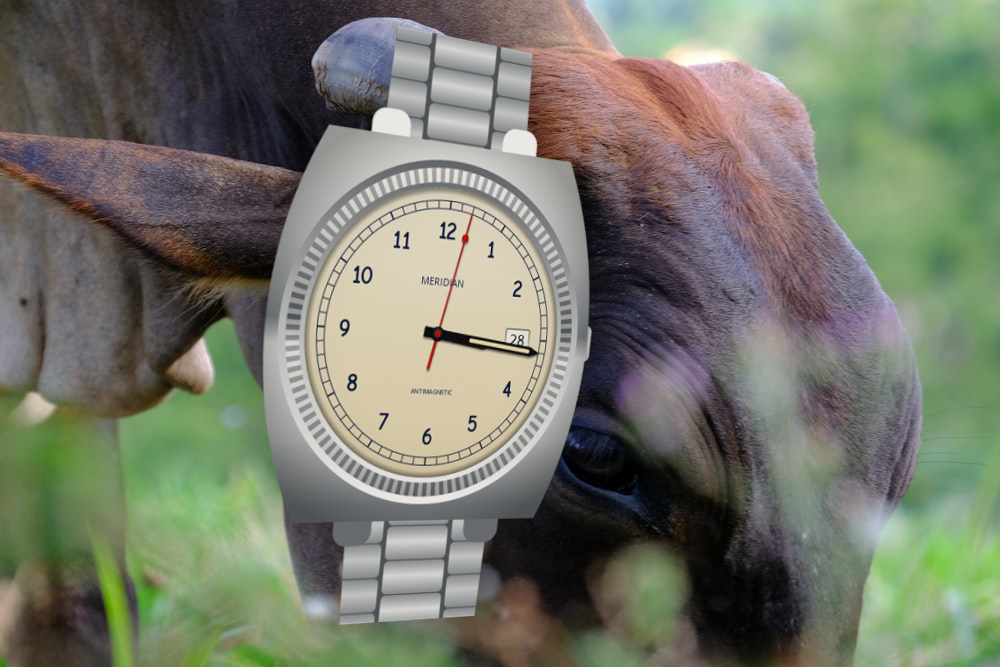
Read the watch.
3:16:02
